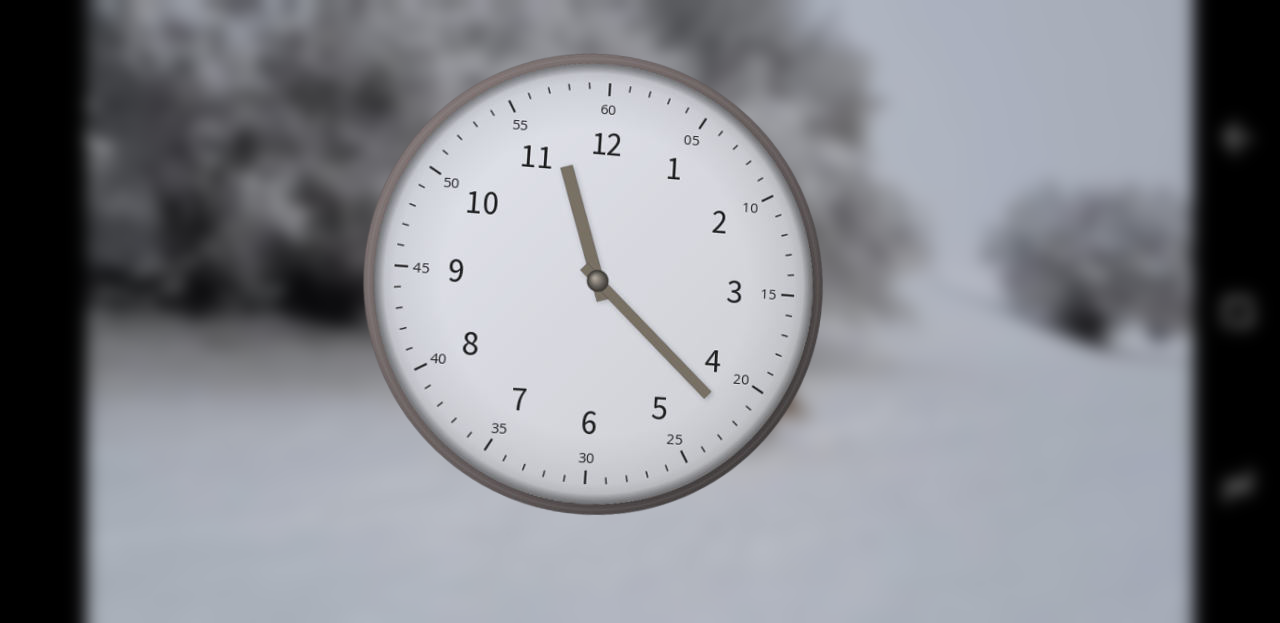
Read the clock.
11:22
